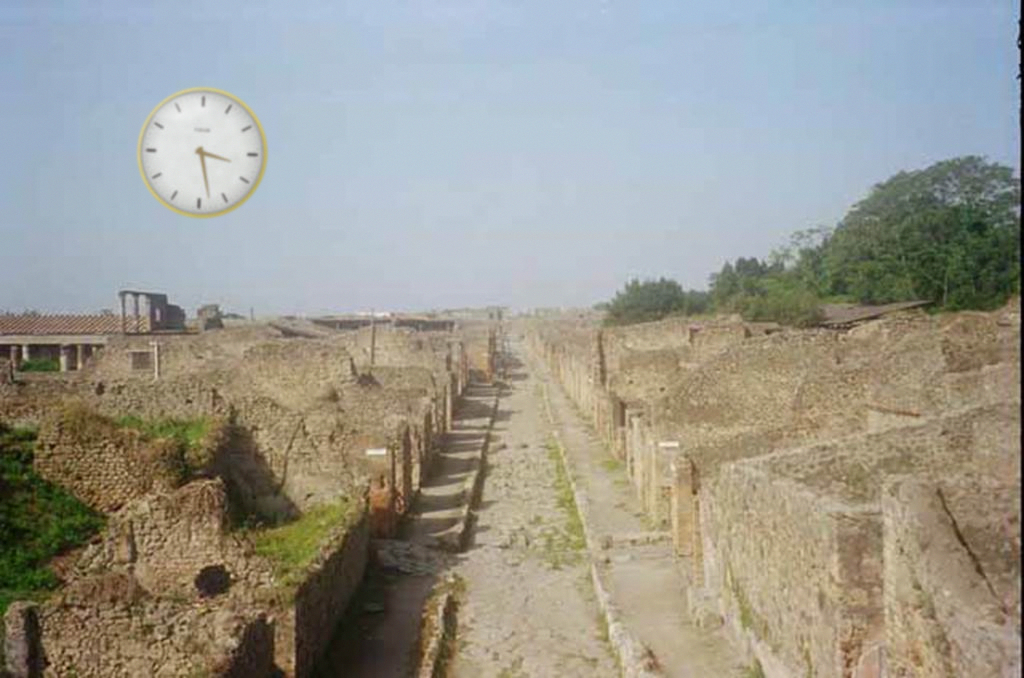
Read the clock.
3:28
